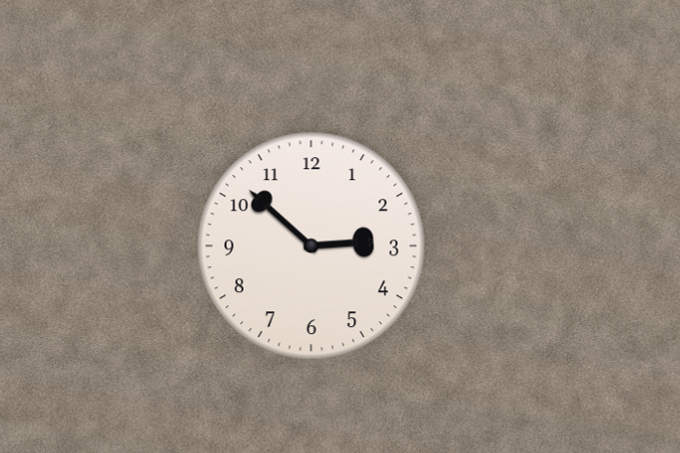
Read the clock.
2:52
